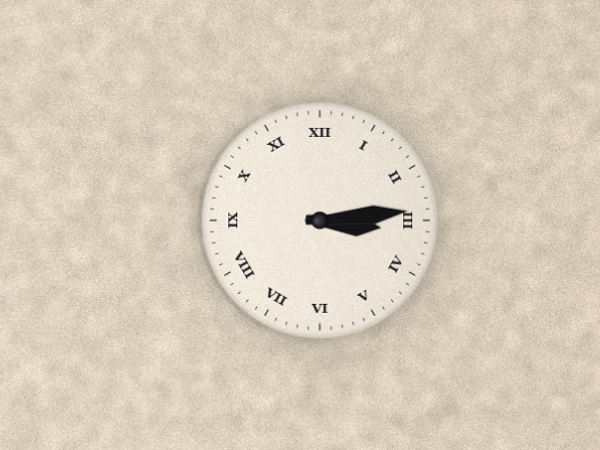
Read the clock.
3:14
